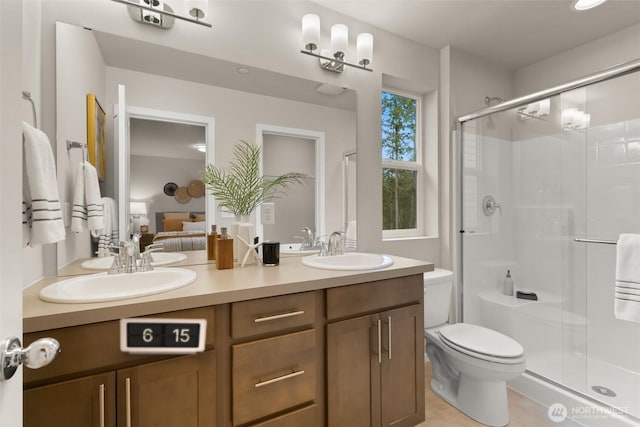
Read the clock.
6:15
